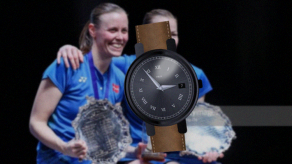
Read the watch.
2:54
